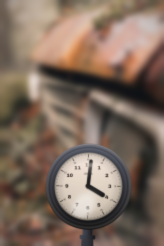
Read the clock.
4:01
